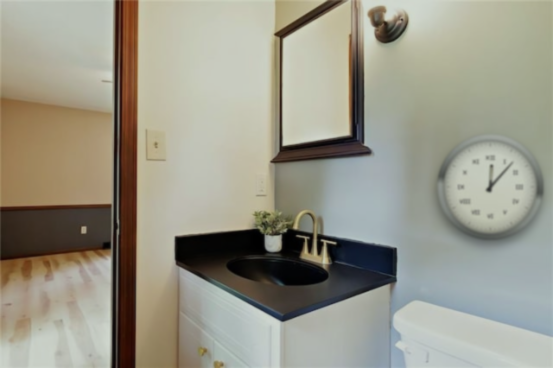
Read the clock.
12:07
